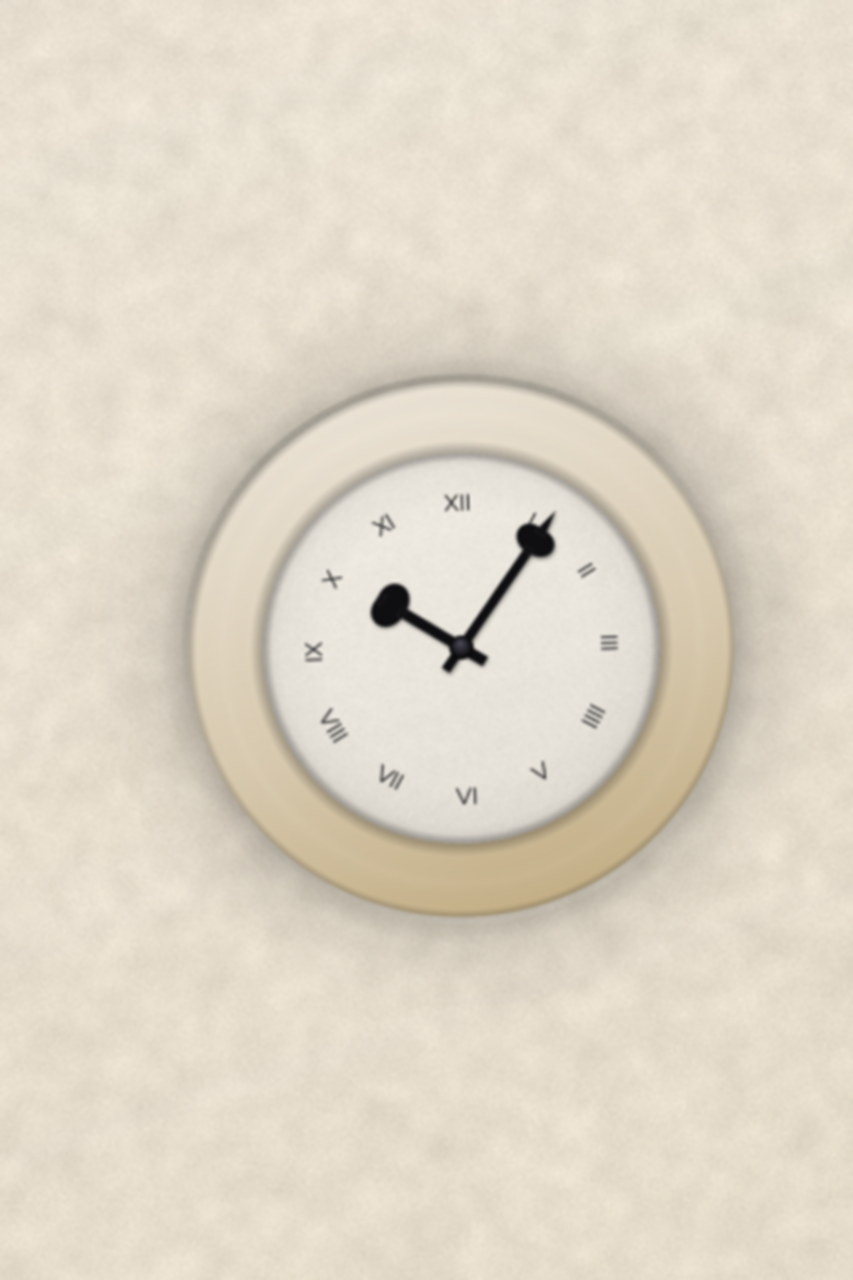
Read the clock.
10:06
